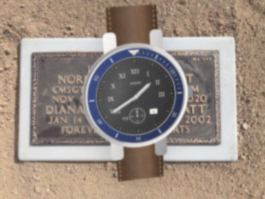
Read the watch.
1:40
